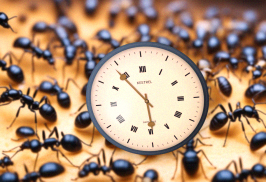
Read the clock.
5:54
